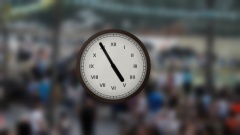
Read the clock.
4:55
